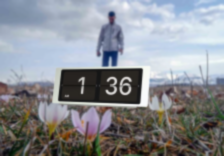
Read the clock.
1:36
